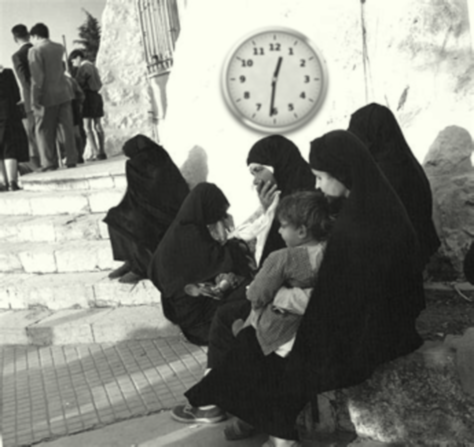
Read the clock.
12:31
